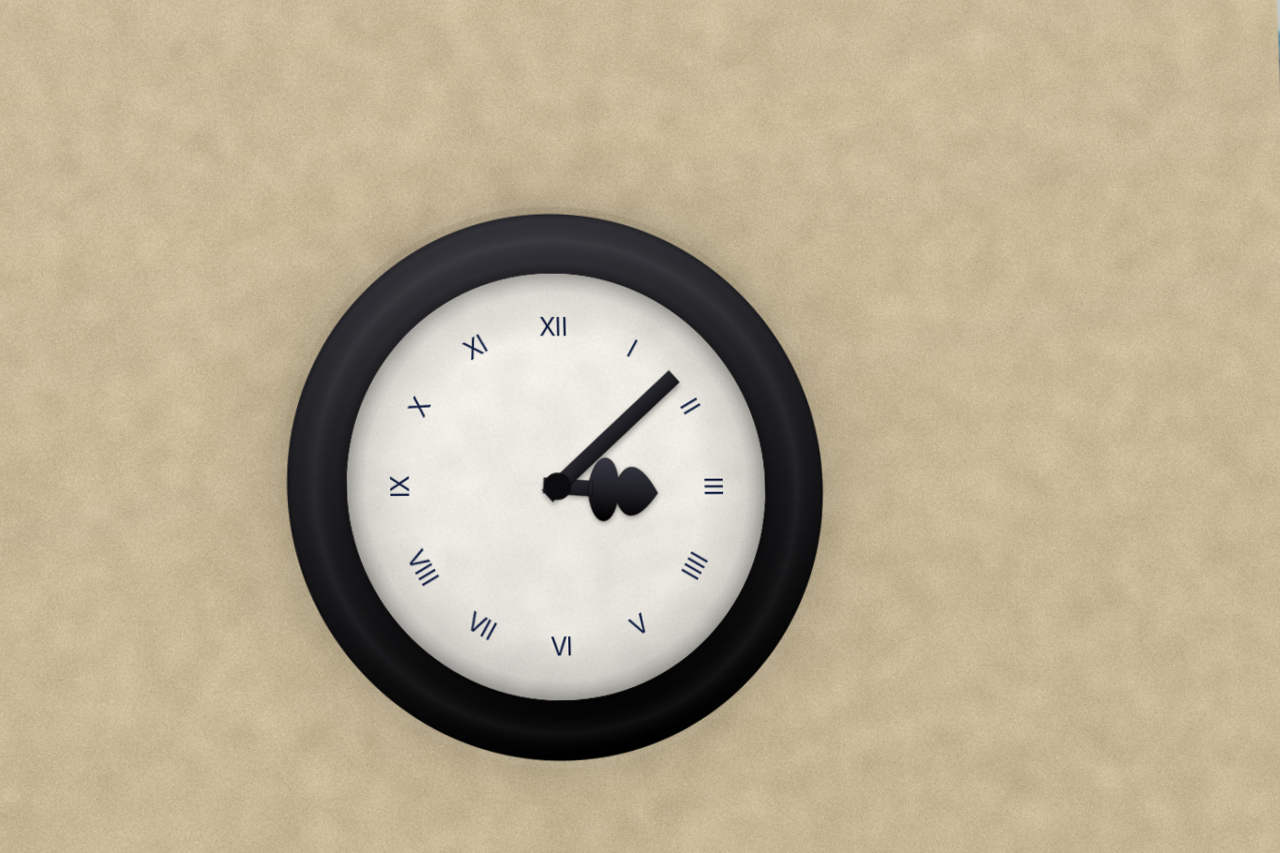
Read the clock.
3:08
